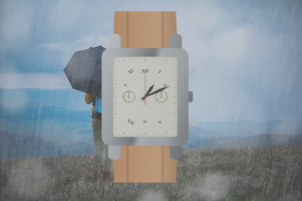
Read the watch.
1:11
